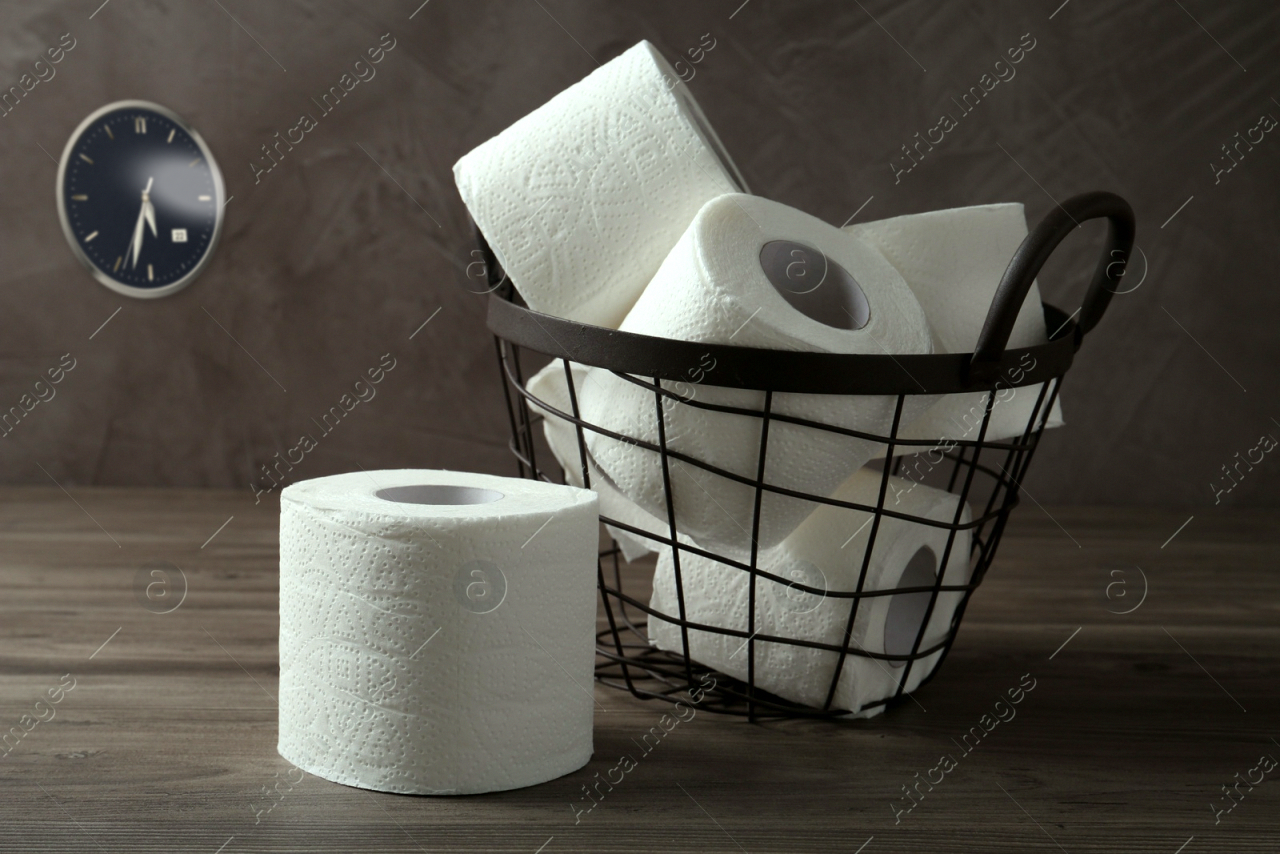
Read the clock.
5:32:34
